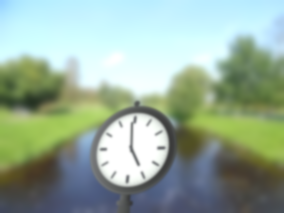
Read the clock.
4:59
